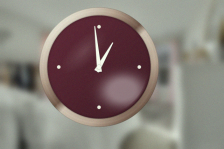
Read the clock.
12:59
